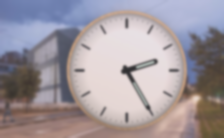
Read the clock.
2:25
